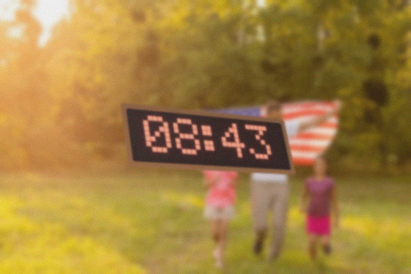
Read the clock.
8:43
